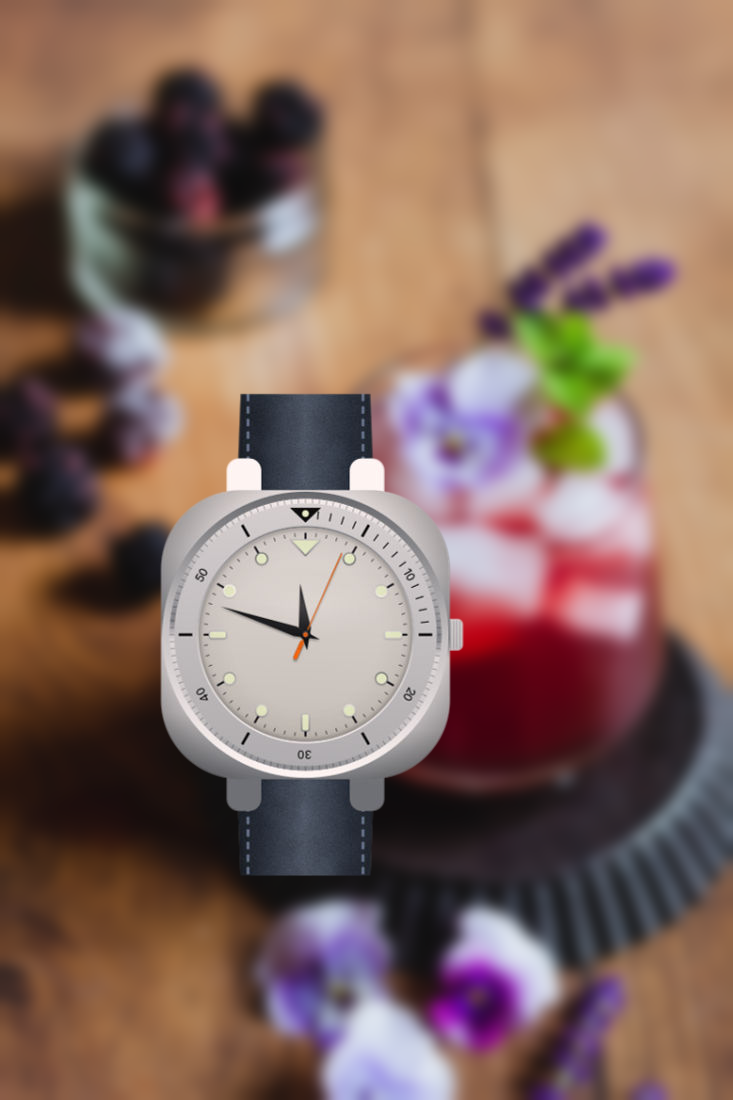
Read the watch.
11:48:04
